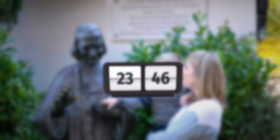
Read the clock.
23:46
